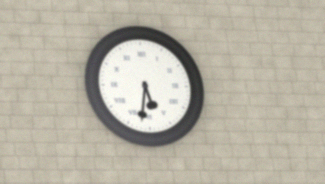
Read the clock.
5:32
